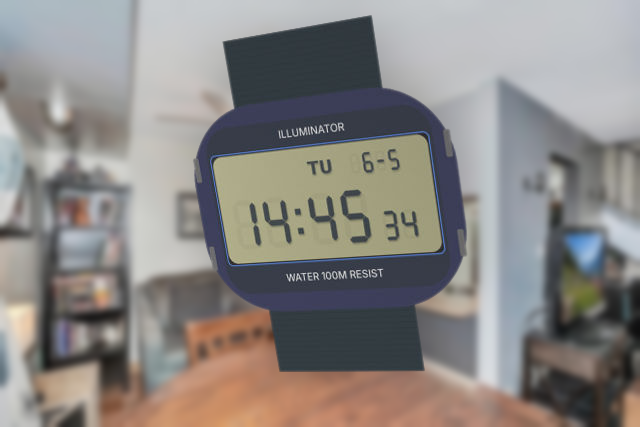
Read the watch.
14:45:34
